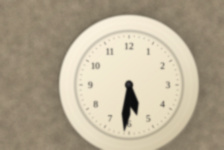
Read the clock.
5:31
